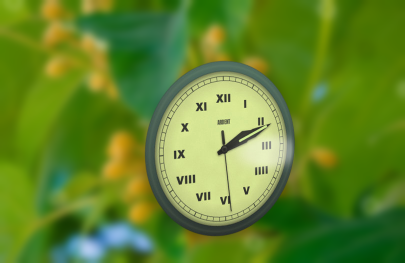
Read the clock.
2:11:29
